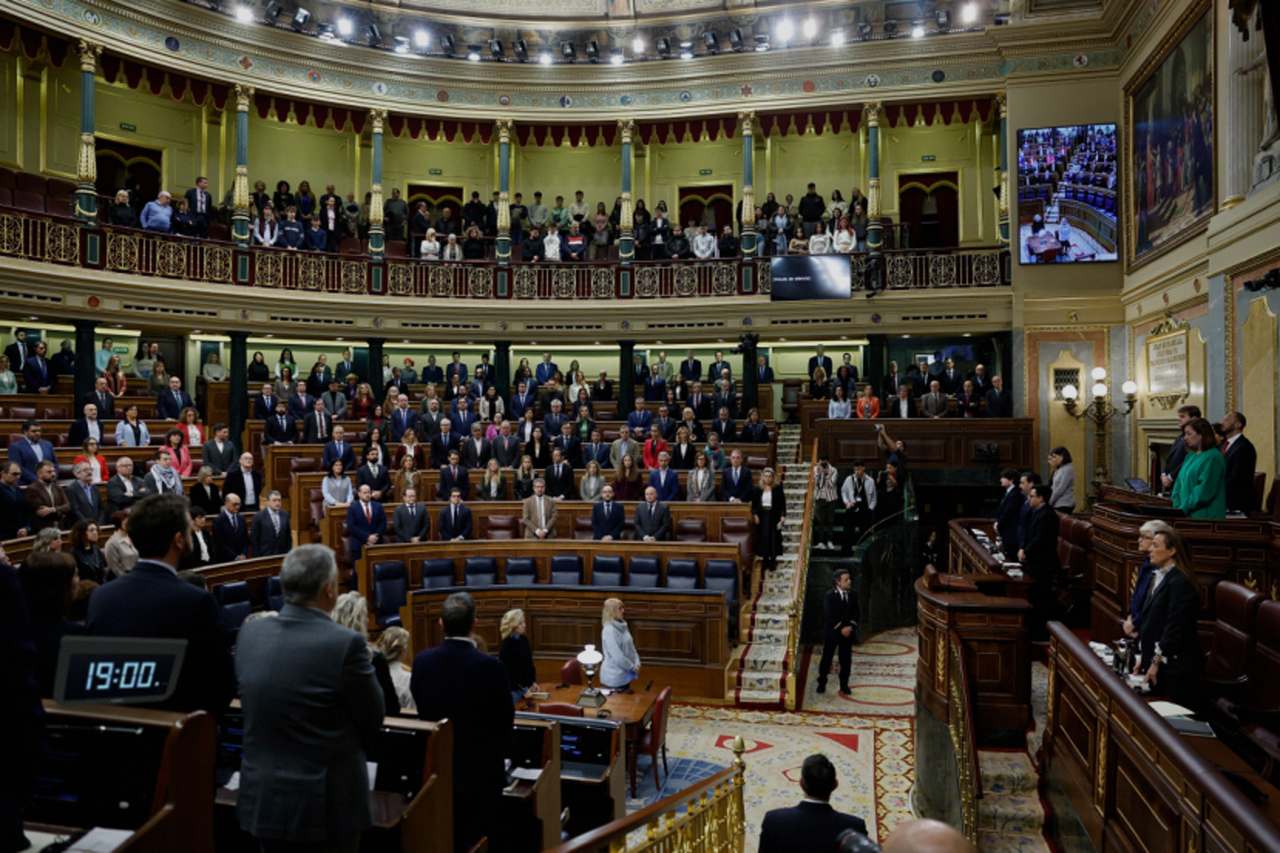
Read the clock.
19:00
